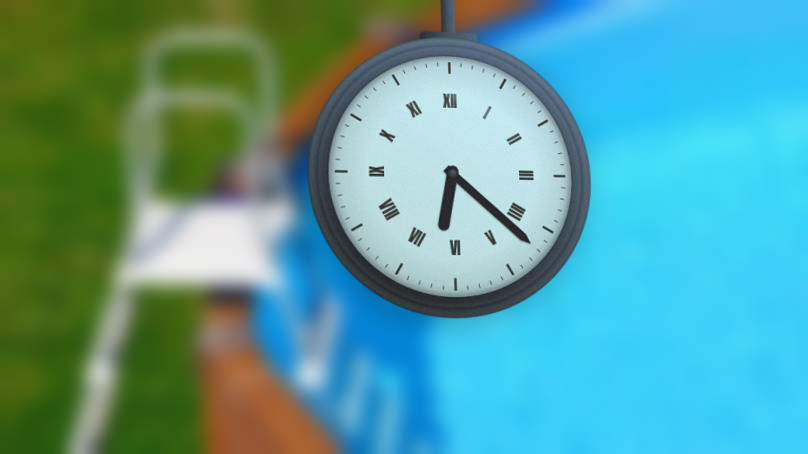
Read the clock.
6:22
